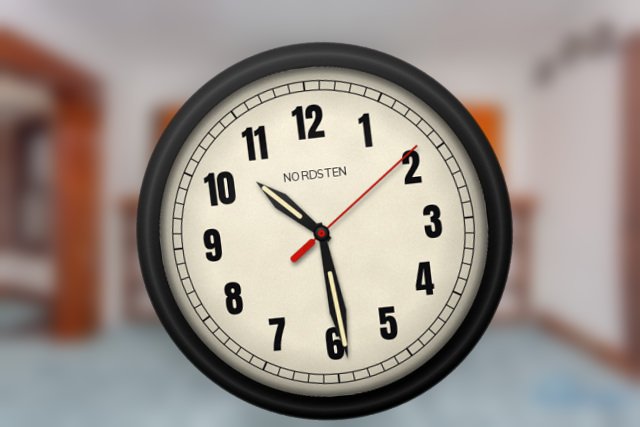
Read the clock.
10:29:09
